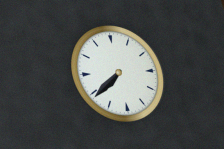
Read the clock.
7:39
